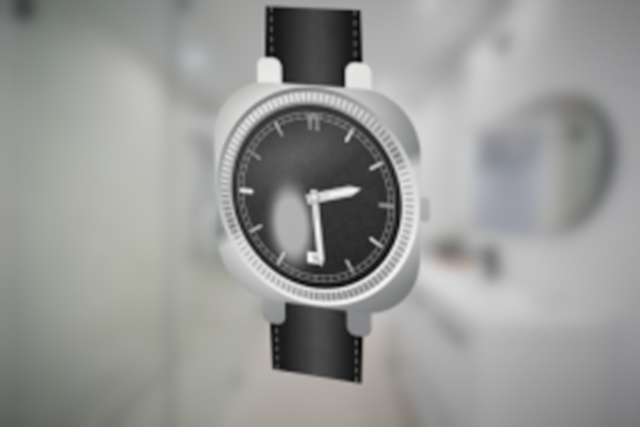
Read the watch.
2:29
